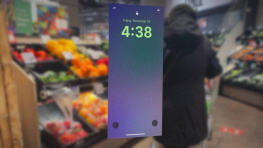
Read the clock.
4:38
